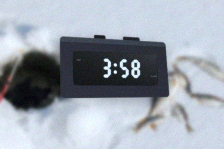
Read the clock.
3:58
